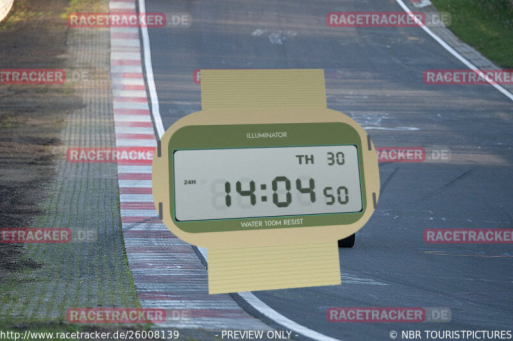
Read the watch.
14:04:50
